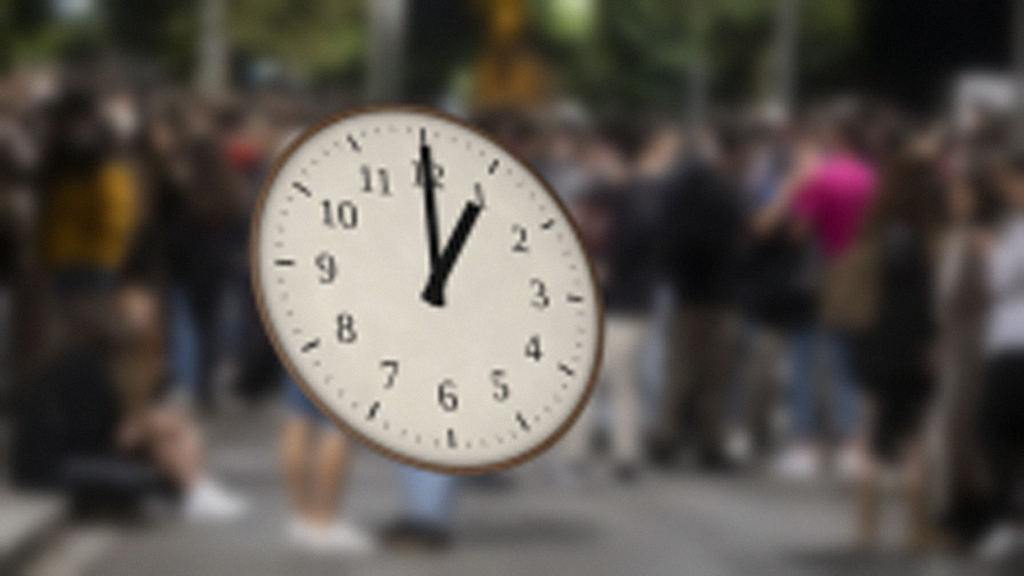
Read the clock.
1:00
